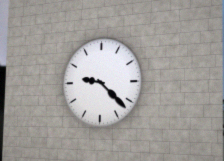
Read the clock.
9:22
